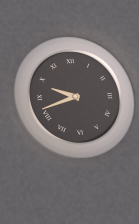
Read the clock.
9:42
